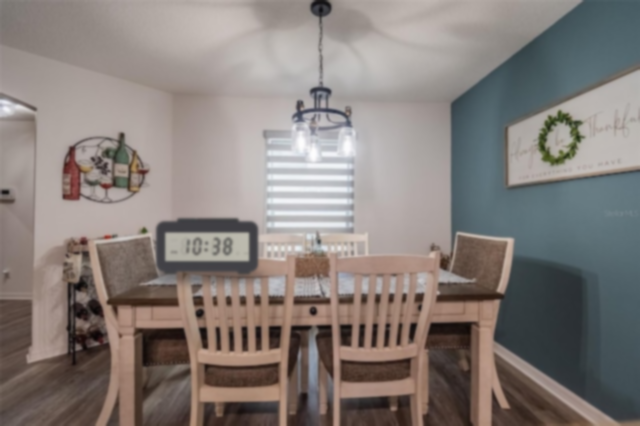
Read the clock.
10:38
